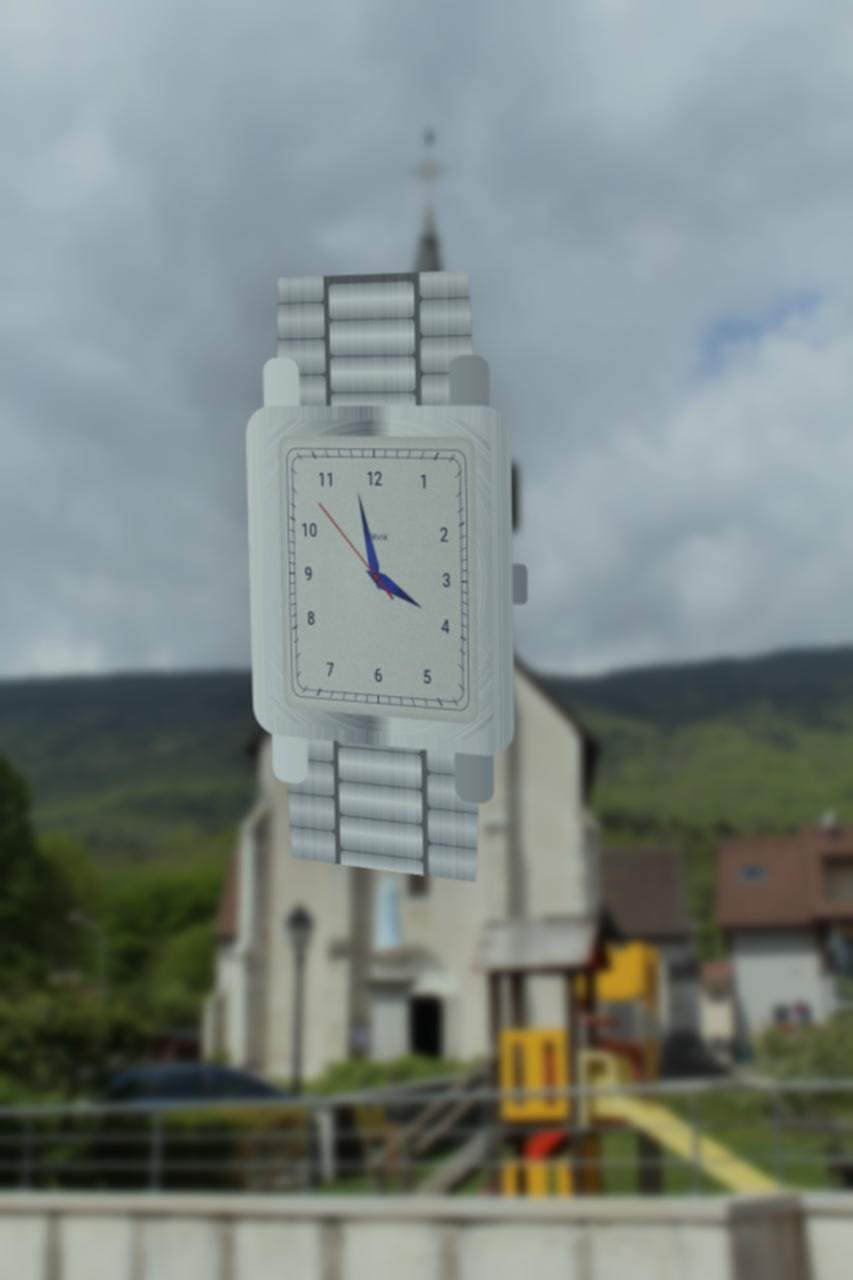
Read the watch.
3:57:53
